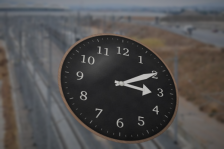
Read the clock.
3:10
